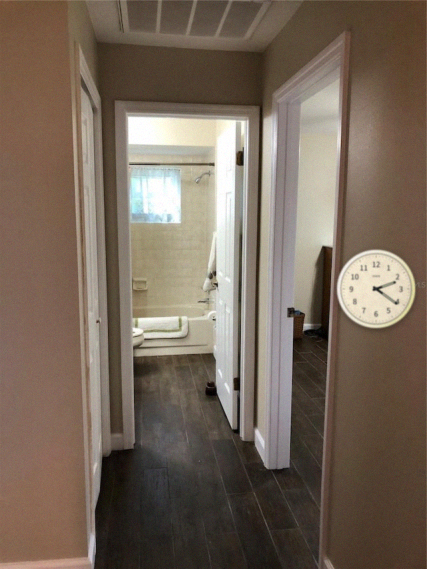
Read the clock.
2:21
